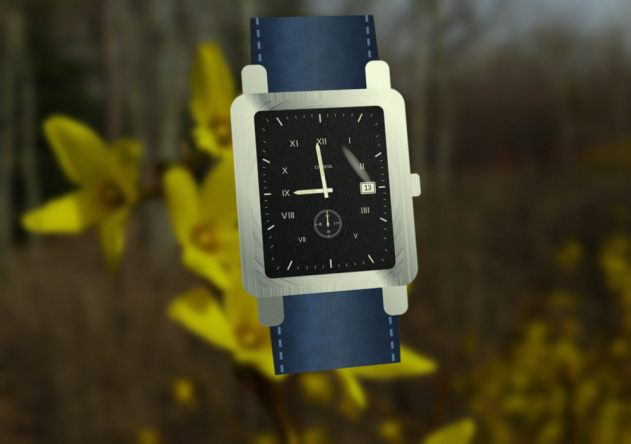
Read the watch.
8:59
